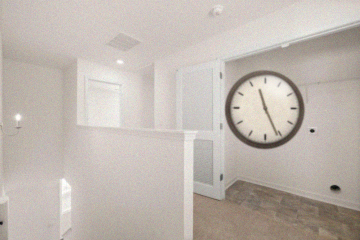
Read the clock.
11:26
